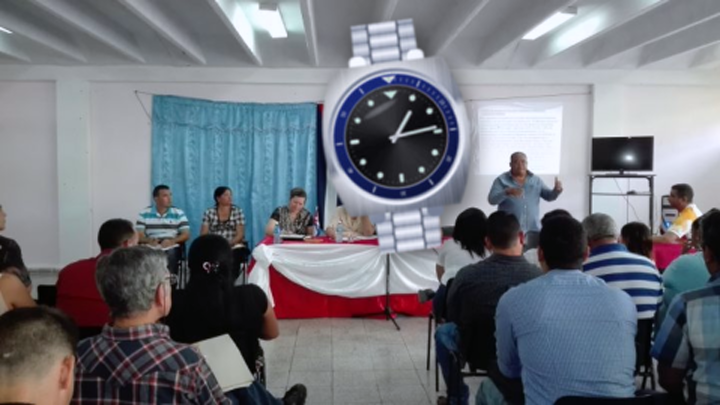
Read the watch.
1:14
